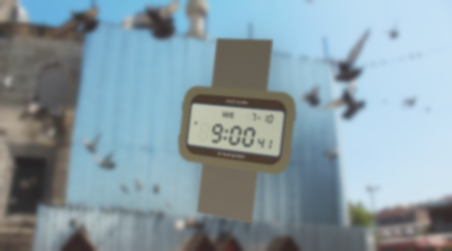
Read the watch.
9:00
